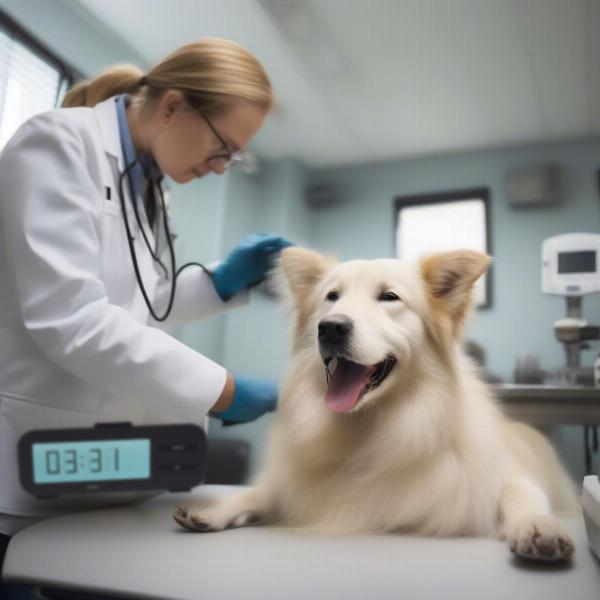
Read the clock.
3:31
